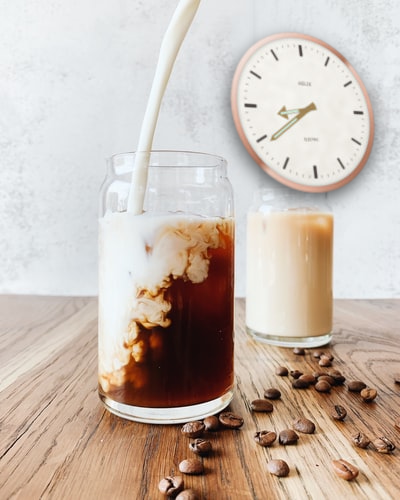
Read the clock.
8:39
